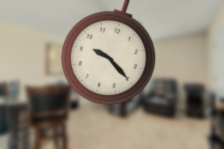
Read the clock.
9:20
